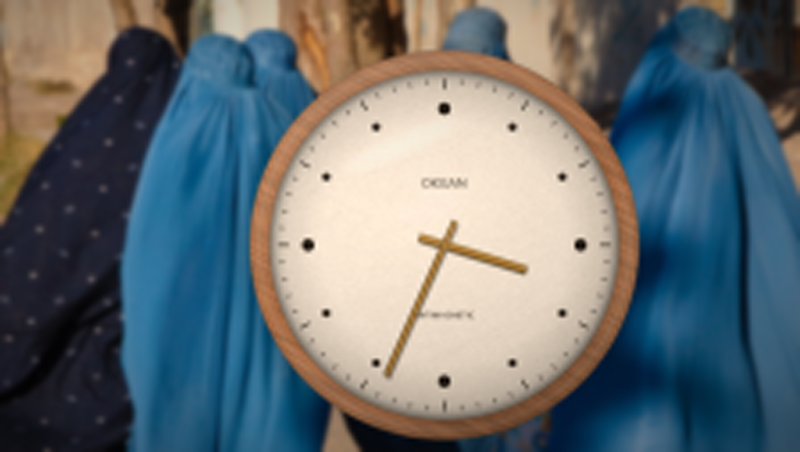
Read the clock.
3:34
